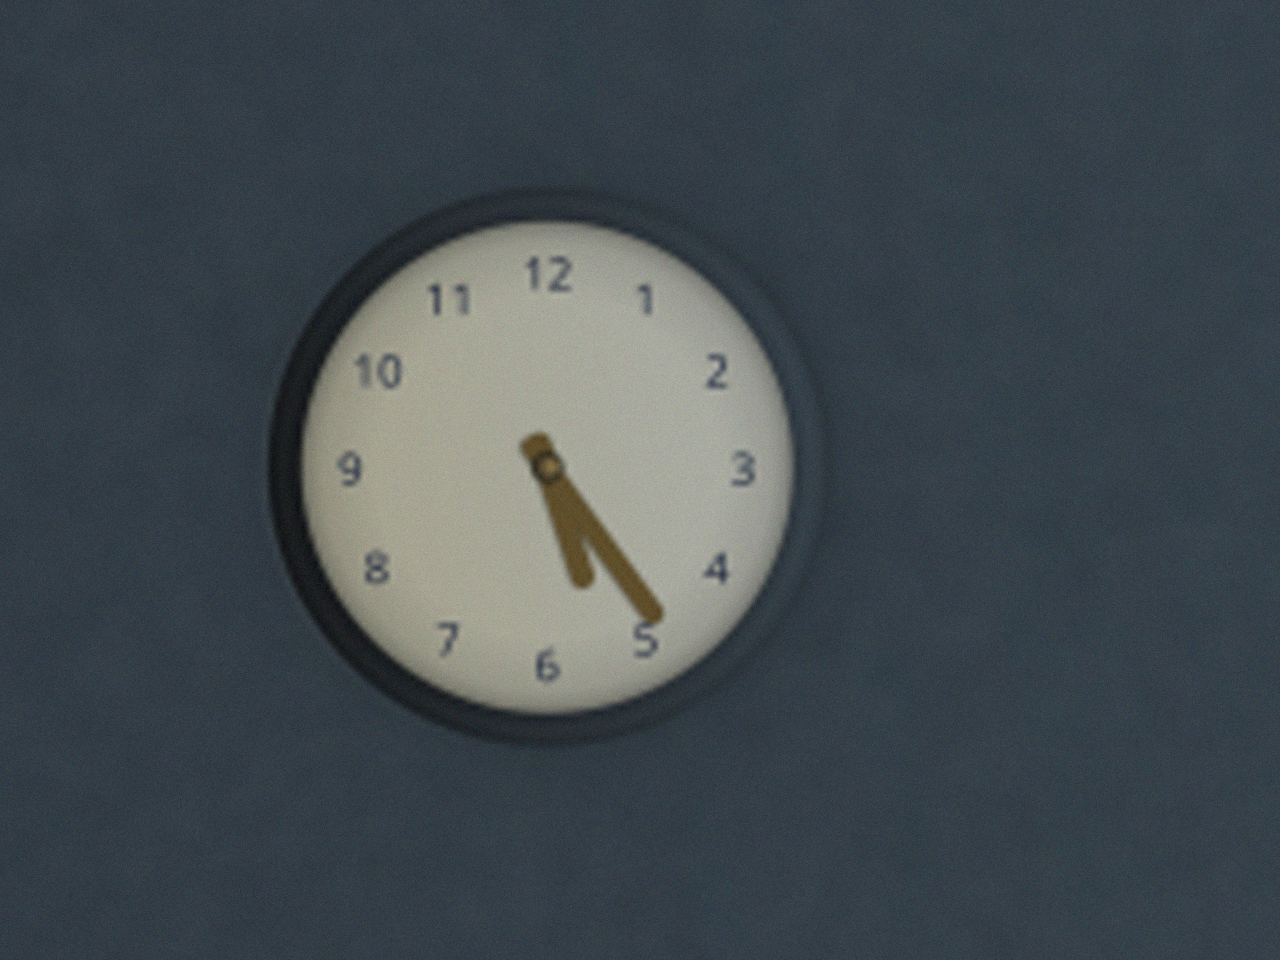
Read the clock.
5:24
